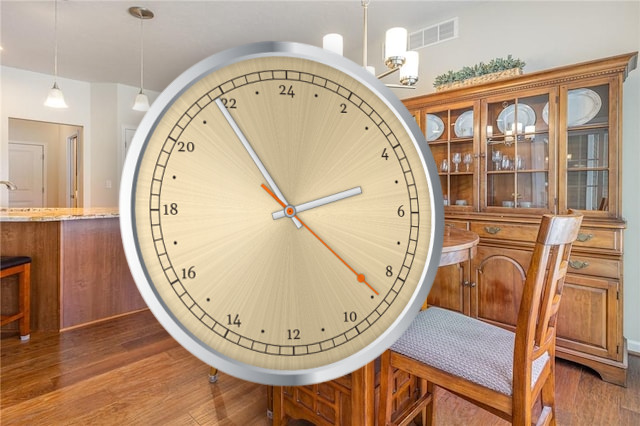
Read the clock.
4:54:22
